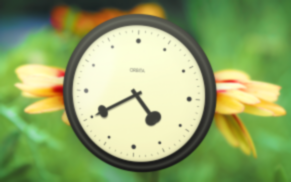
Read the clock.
4:40
